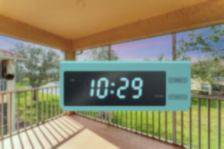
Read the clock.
10:29
